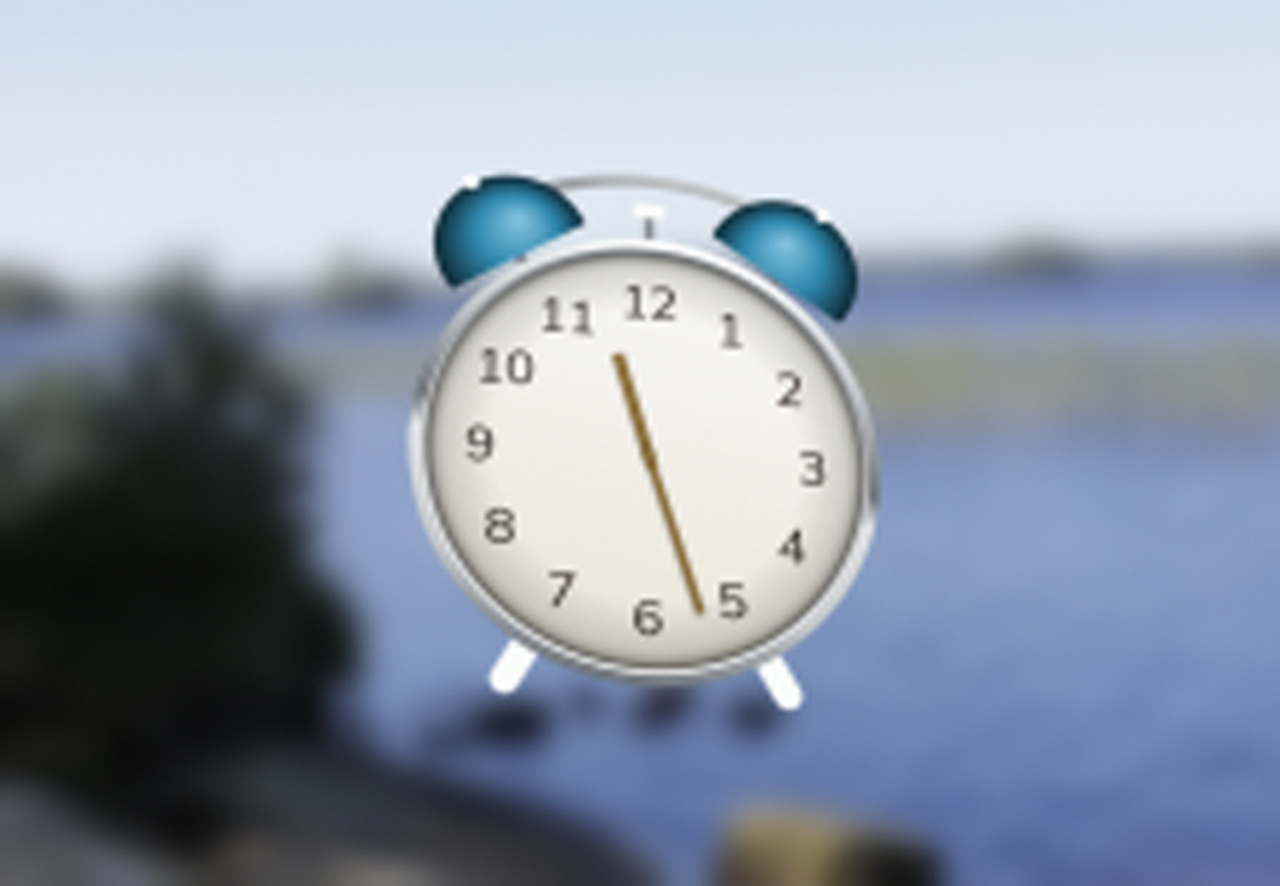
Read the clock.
11:27
